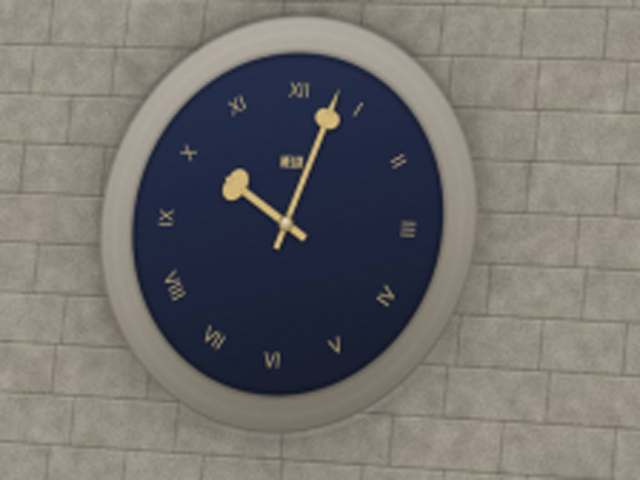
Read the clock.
10:03
